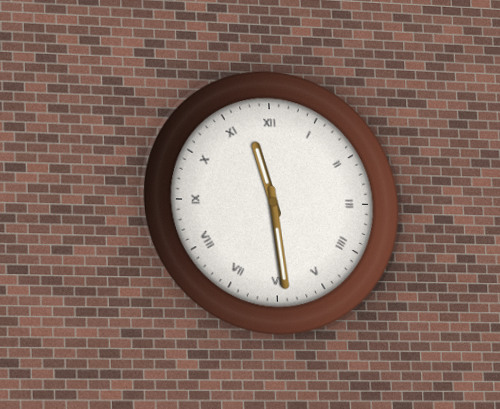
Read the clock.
11:29
